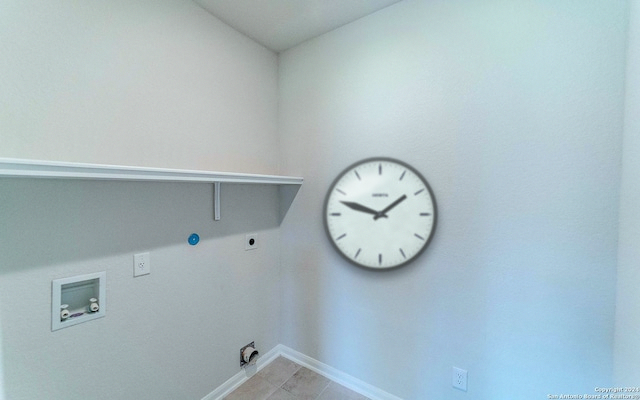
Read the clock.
1:48
